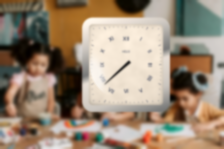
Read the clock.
7:38
